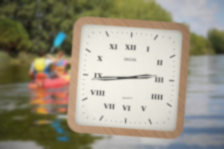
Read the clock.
2:44
